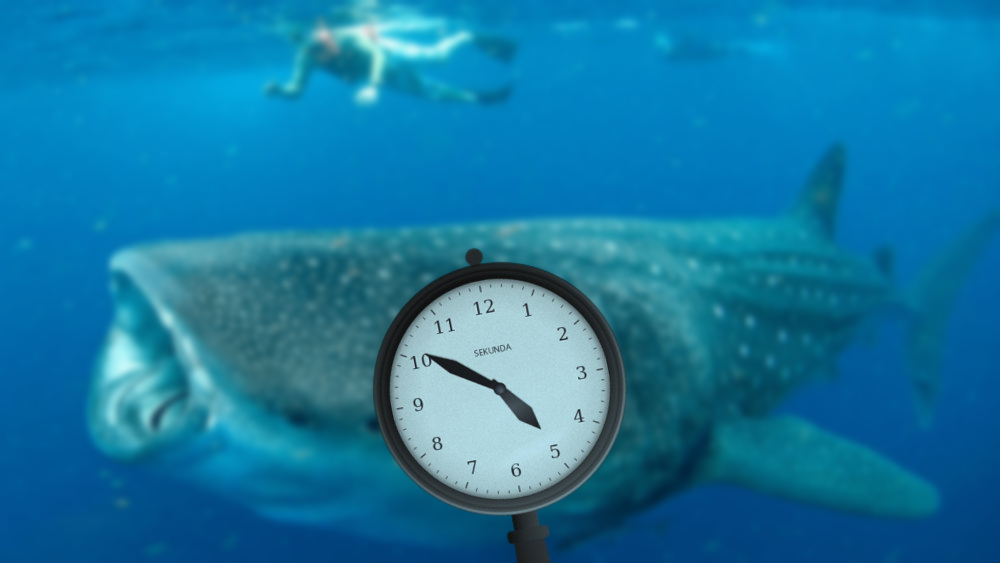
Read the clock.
4:51
